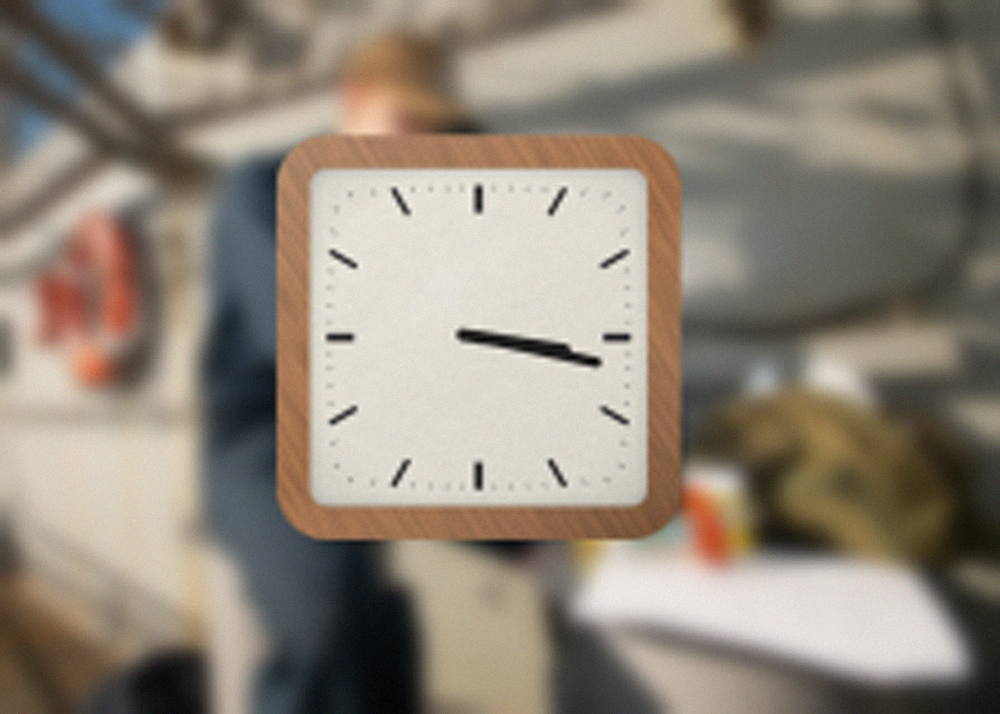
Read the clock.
3:17
